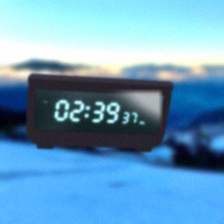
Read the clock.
2:39:37
